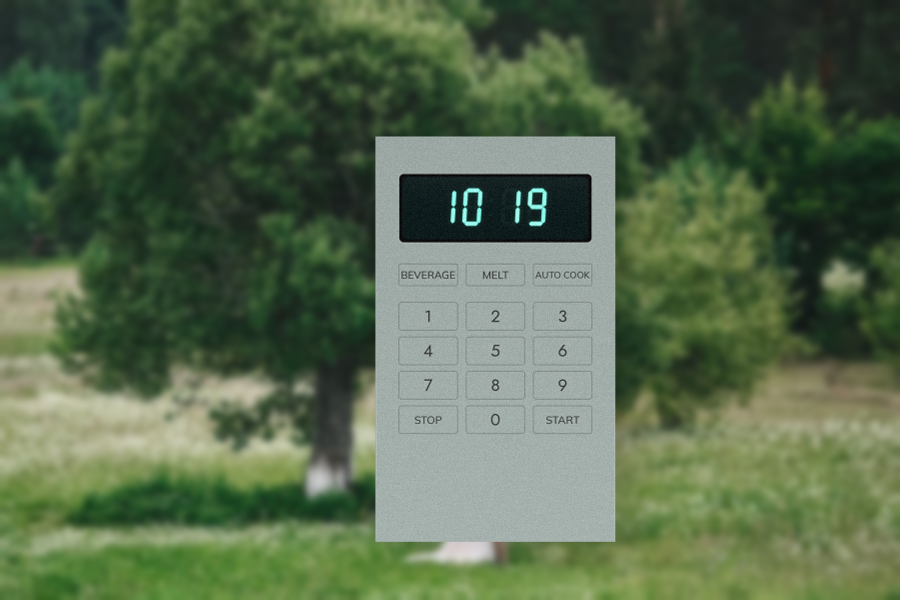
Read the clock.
10:19
